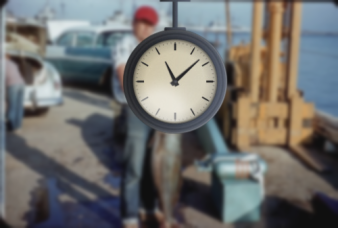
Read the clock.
11:08
